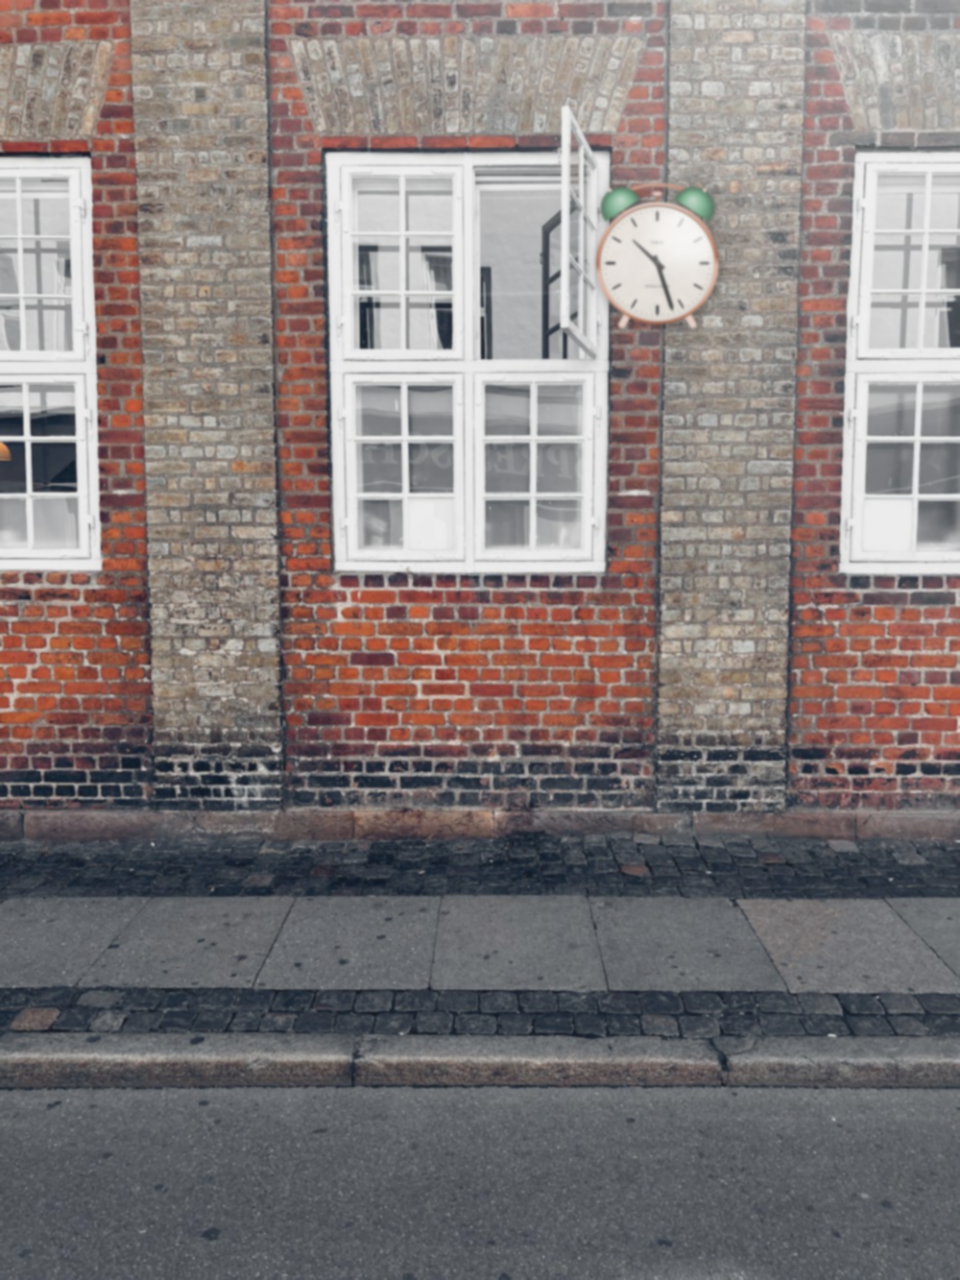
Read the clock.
10:27
